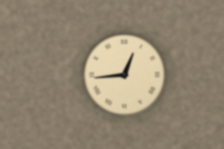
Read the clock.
12:44
